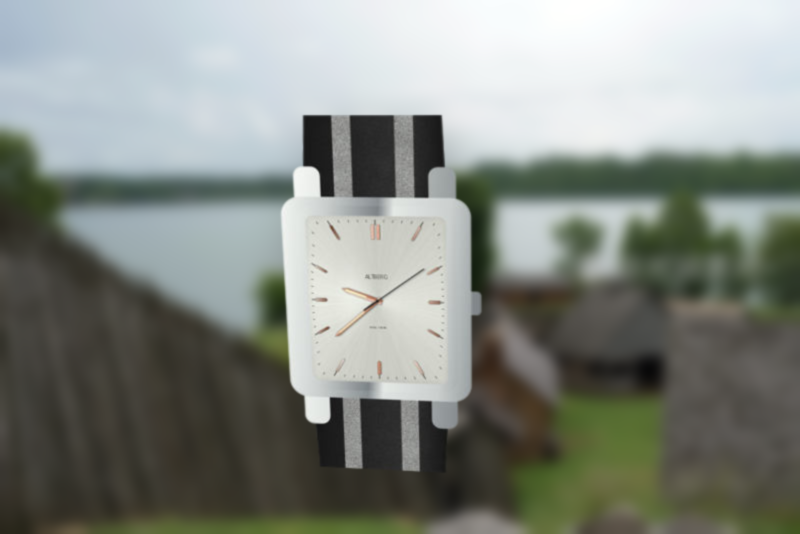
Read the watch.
9:38:09
